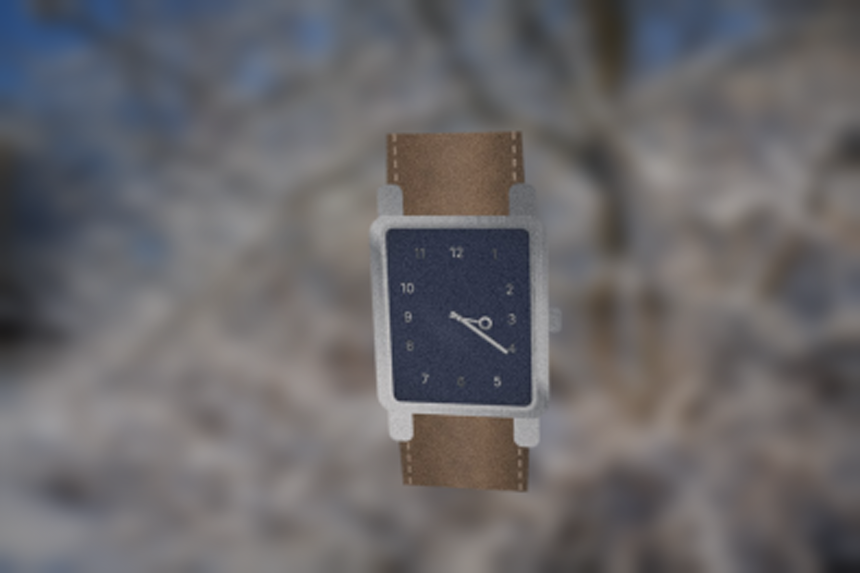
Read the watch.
3:21
